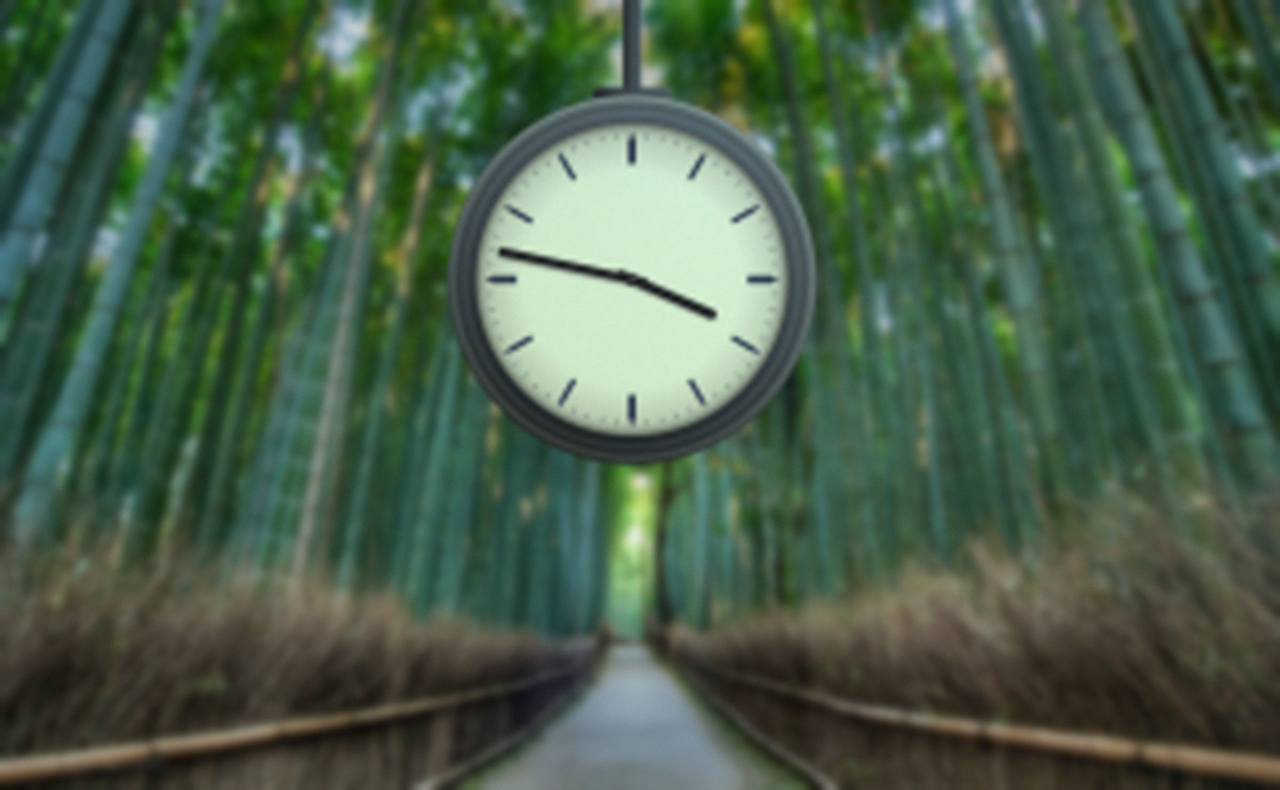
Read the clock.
3:47
